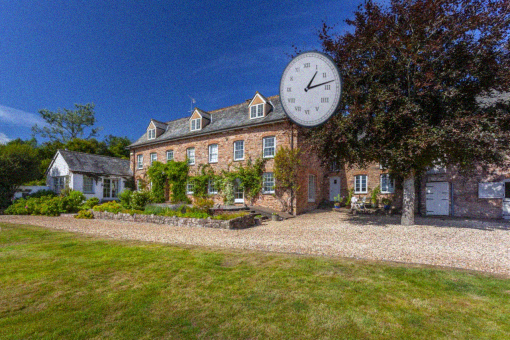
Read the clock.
1:13
